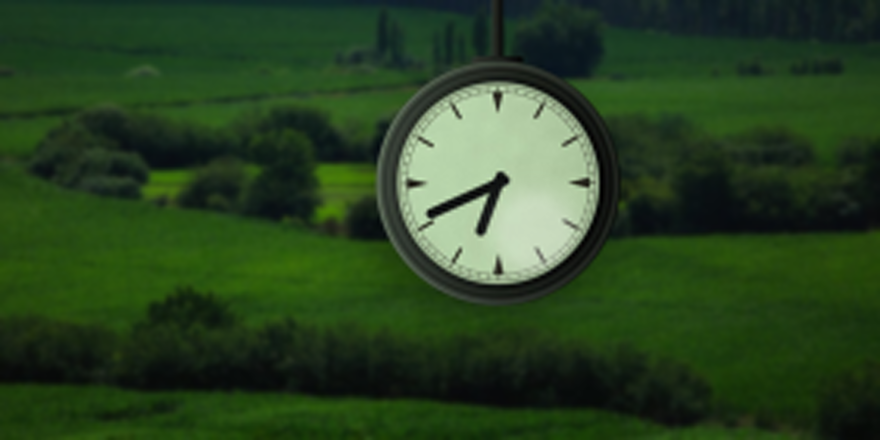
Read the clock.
6:41
